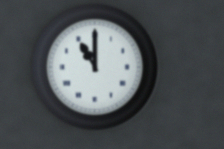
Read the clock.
11:00
